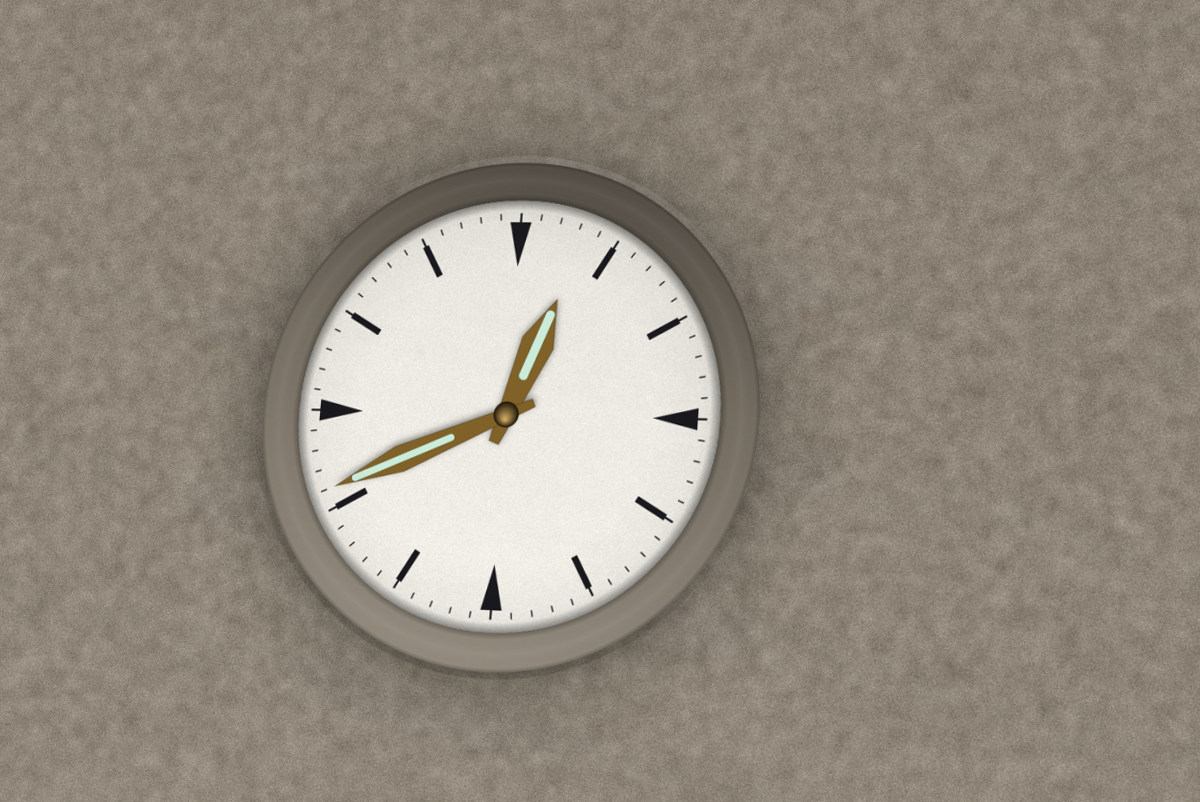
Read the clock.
12:41
